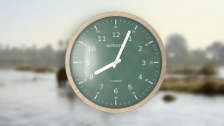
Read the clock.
8:04
